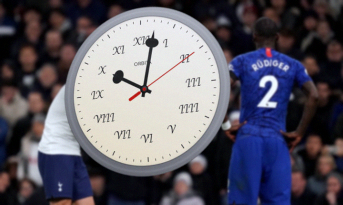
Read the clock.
10:02:10
